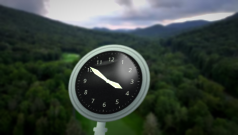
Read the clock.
3:51
